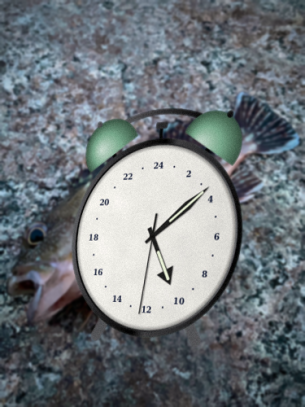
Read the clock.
10:08:31
